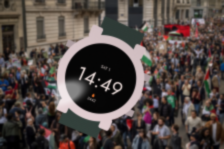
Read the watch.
14:49
